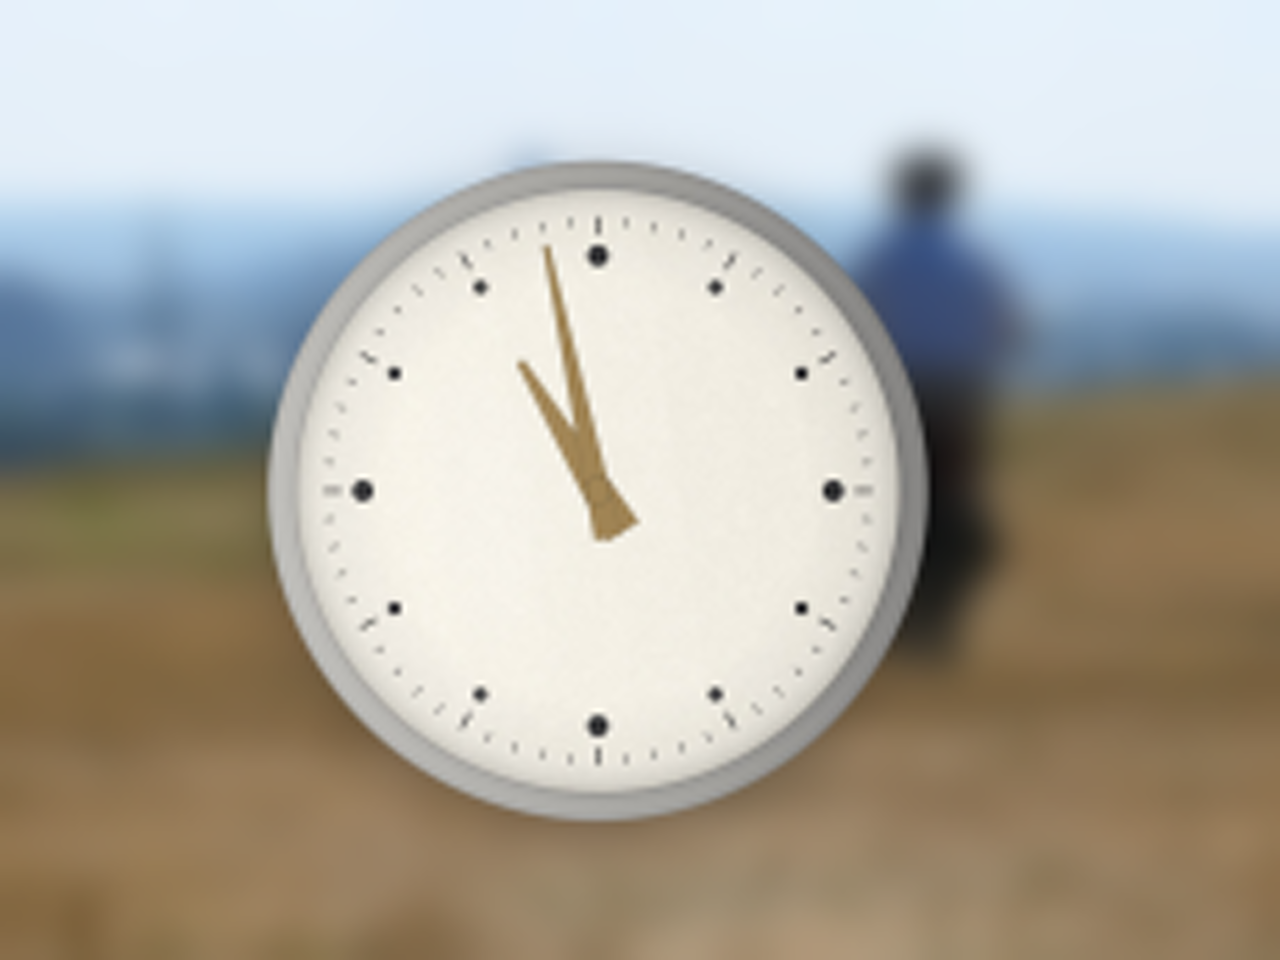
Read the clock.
10:58
